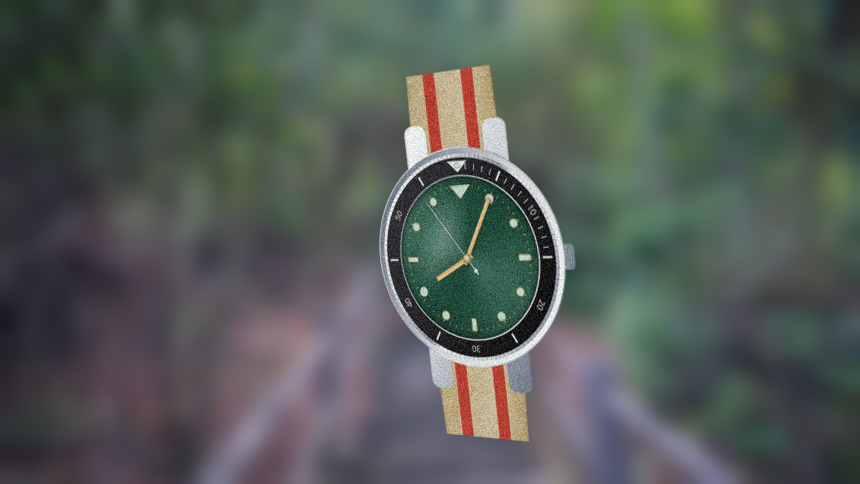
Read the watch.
8:04:54
